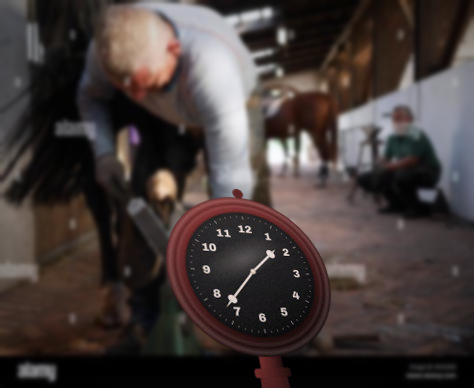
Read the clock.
1:37
